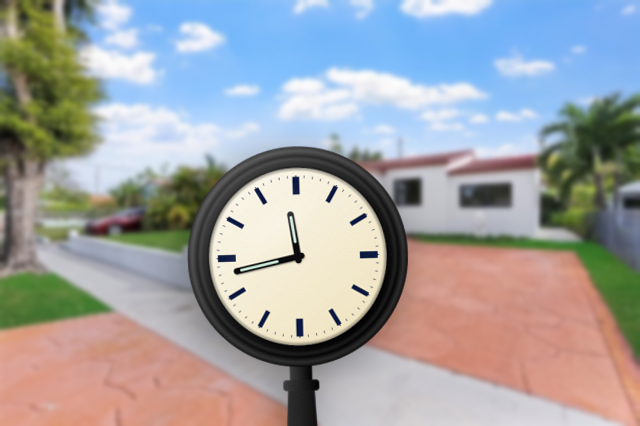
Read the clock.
11:43
